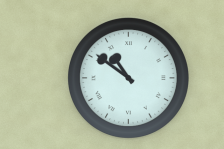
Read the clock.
10:51
